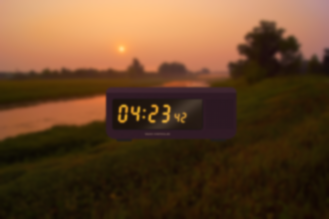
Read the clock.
4:23
